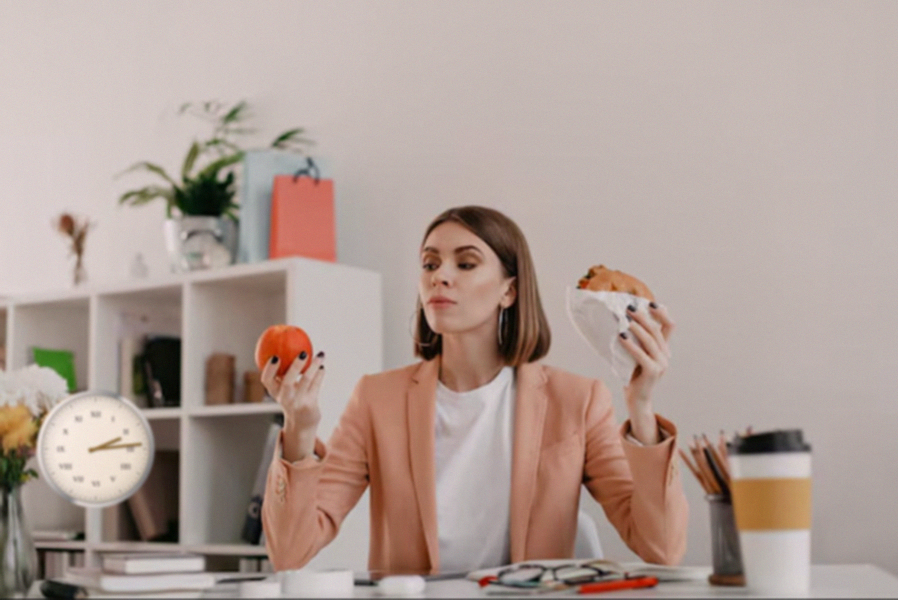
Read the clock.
2:14
